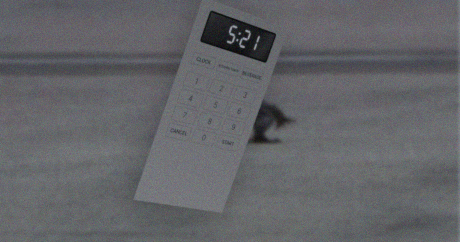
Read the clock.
5:21
